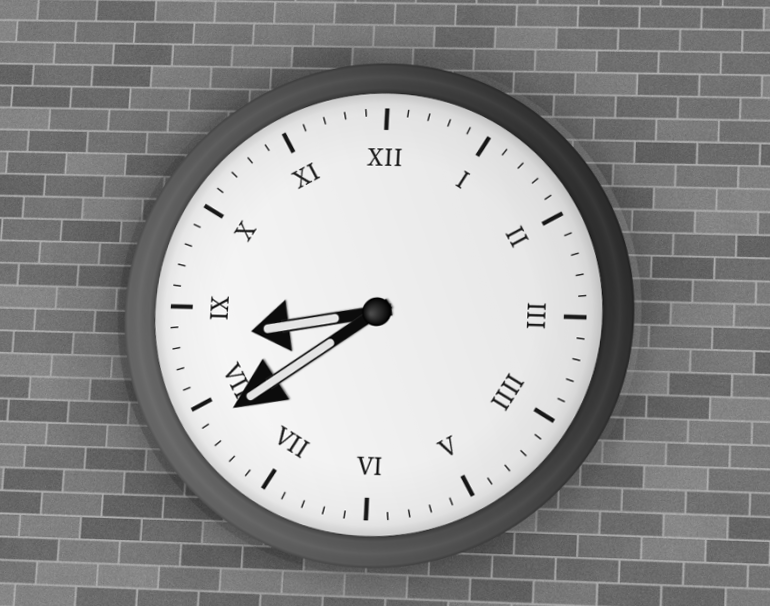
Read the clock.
8:39
